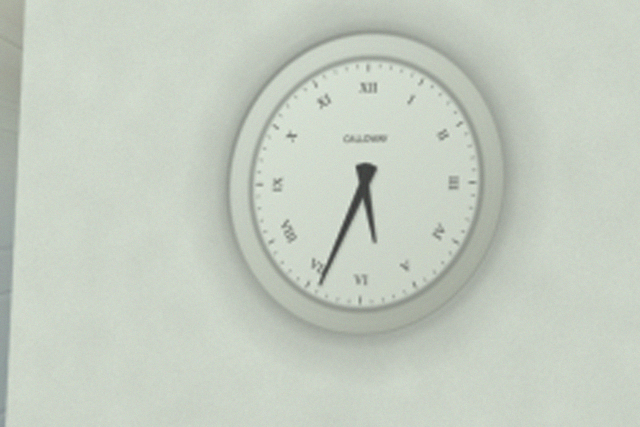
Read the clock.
5:34
